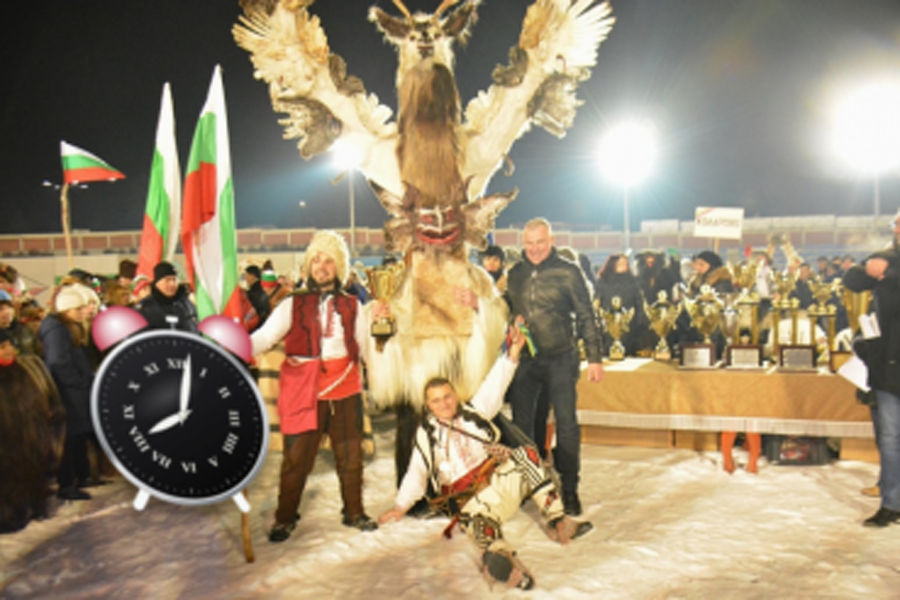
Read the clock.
8:02
